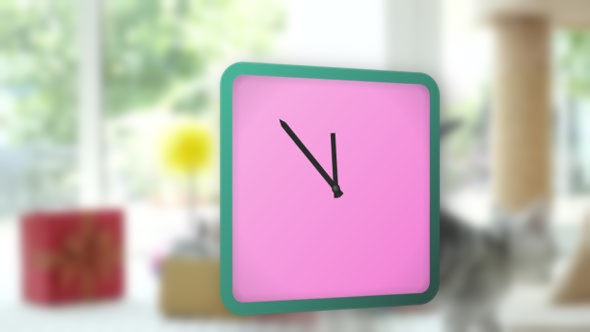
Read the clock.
11:53
